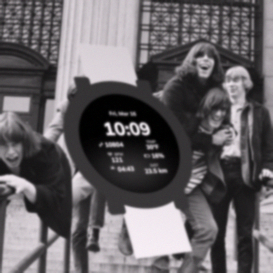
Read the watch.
10:09
